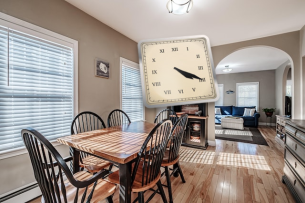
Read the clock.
4:20
